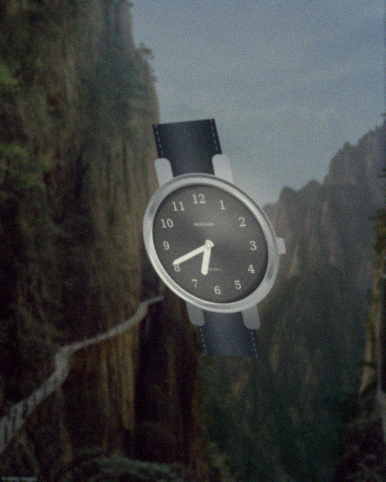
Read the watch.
6:41
